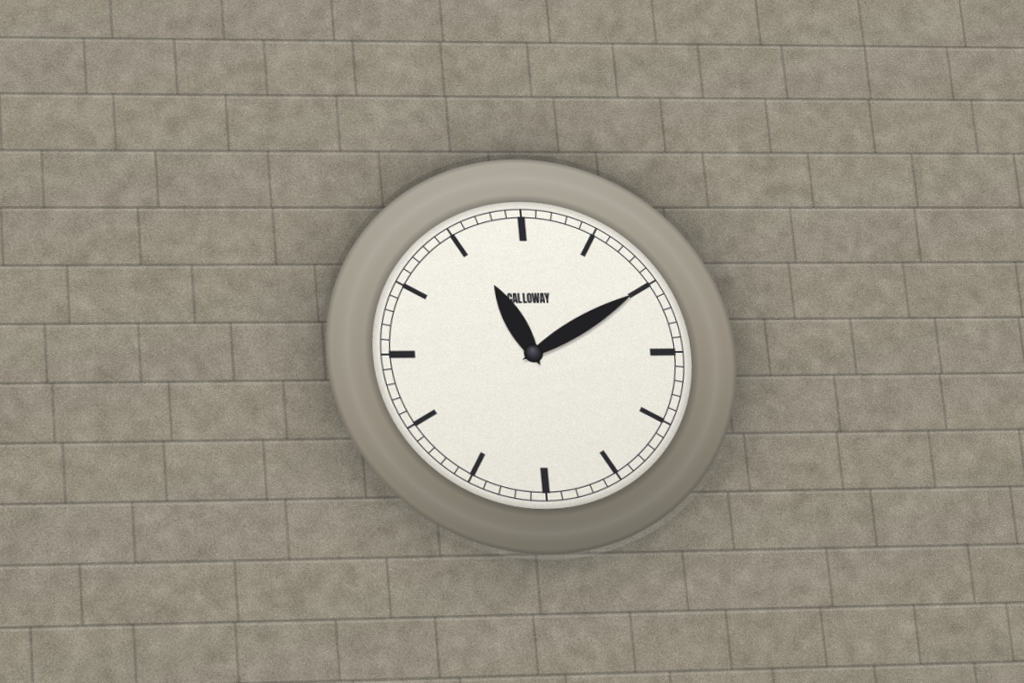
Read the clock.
11:10
